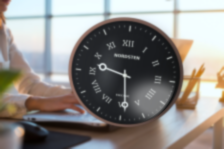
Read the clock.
9:29
